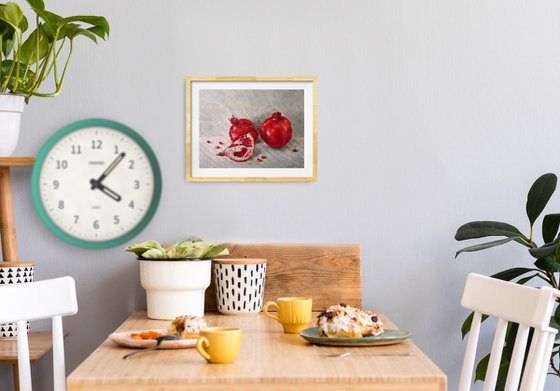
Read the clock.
4:07
